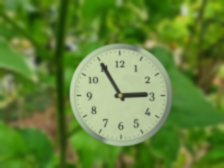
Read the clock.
2:55
